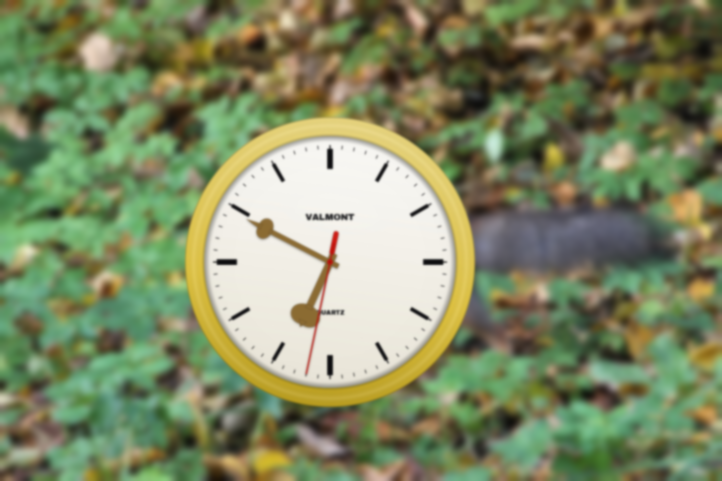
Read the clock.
6:49:32
